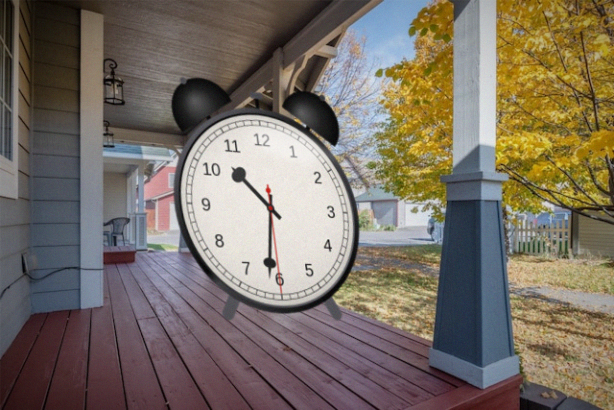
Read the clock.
10:31:30
